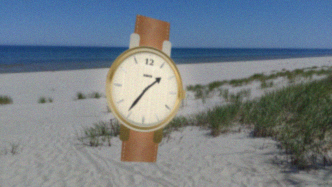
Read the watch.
1:36
